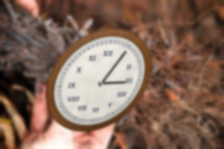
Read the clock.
3:05
